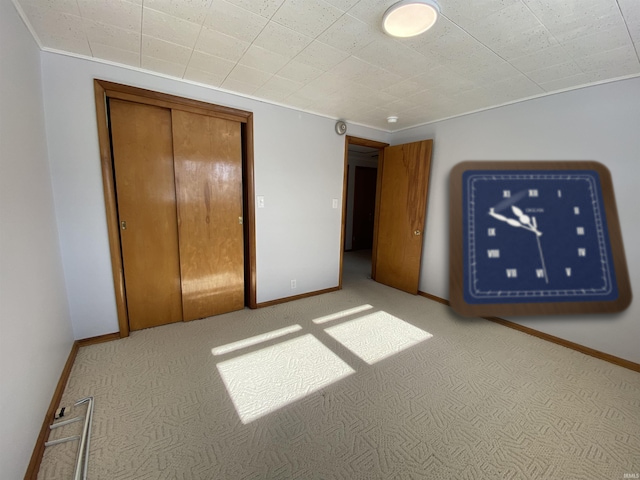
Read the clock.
10:49:29
